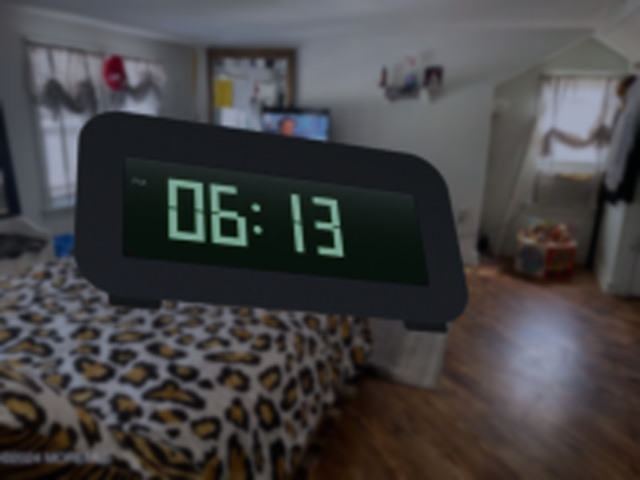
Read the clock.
6:13
